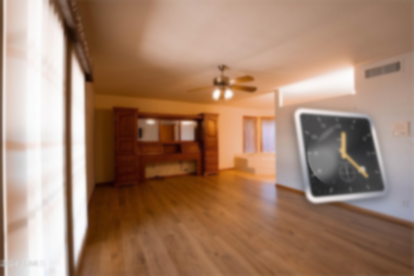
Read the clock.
12:23
